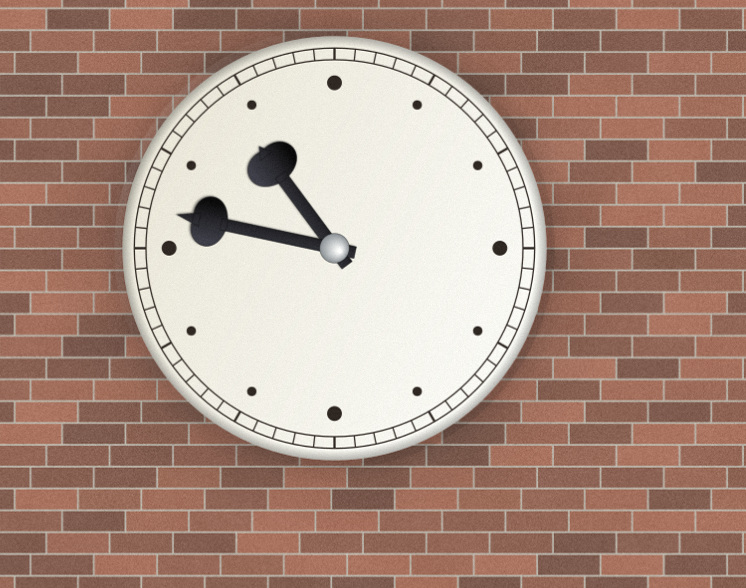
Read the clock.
10:47
